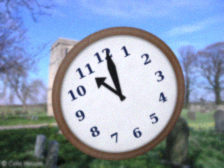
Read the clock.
11:01
